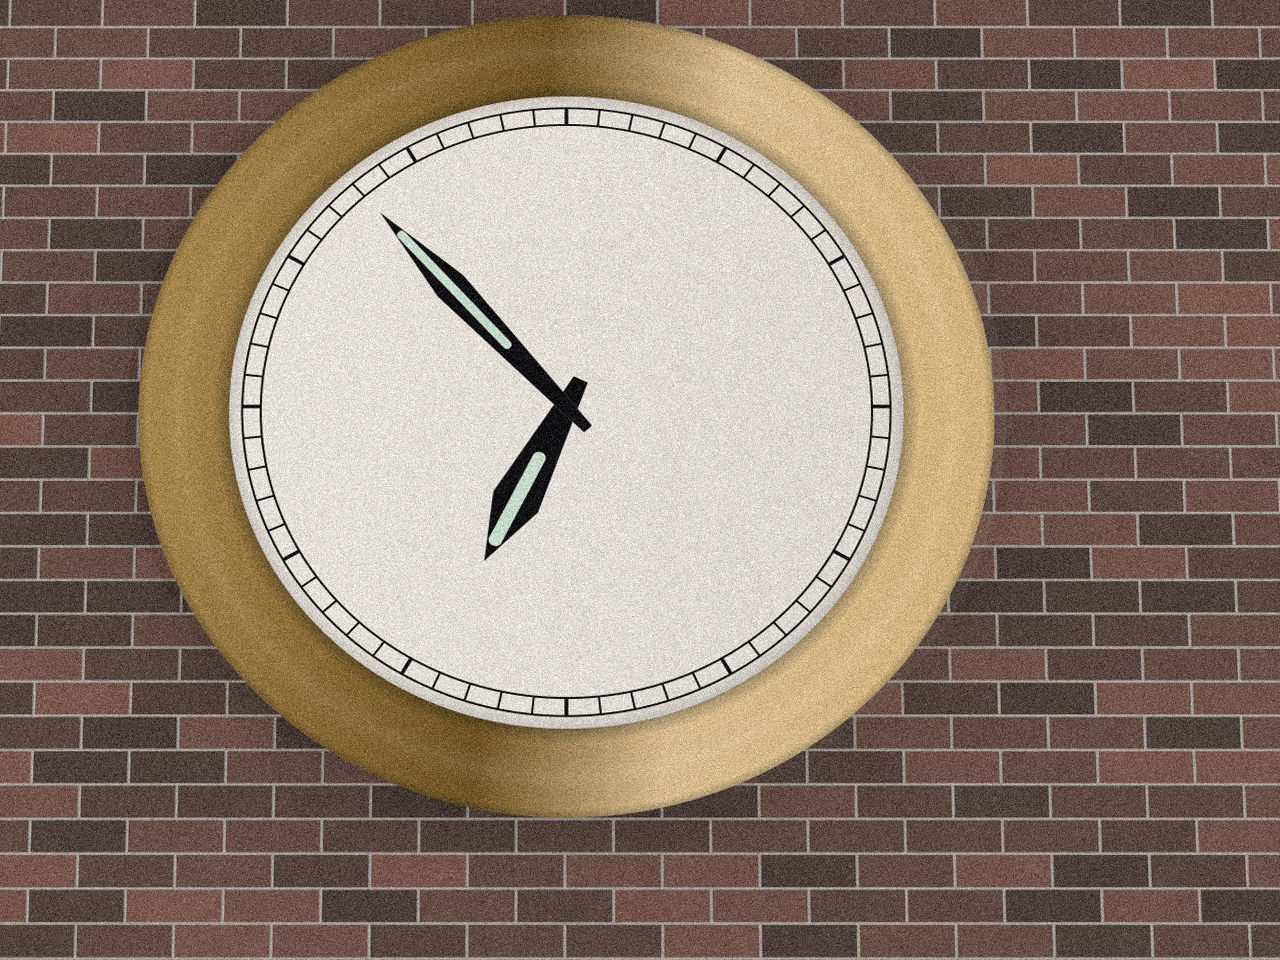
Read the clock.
6:53
